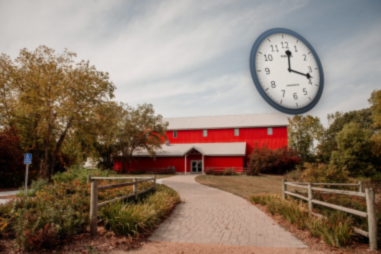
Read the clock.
12:18
